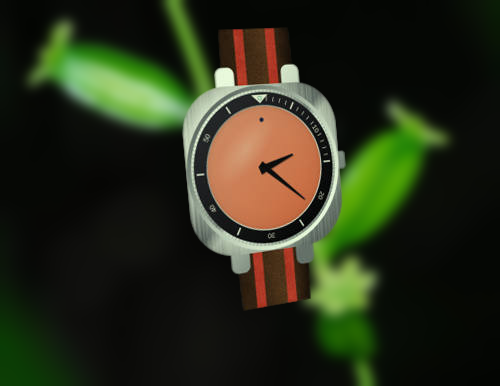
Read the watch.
2:22
